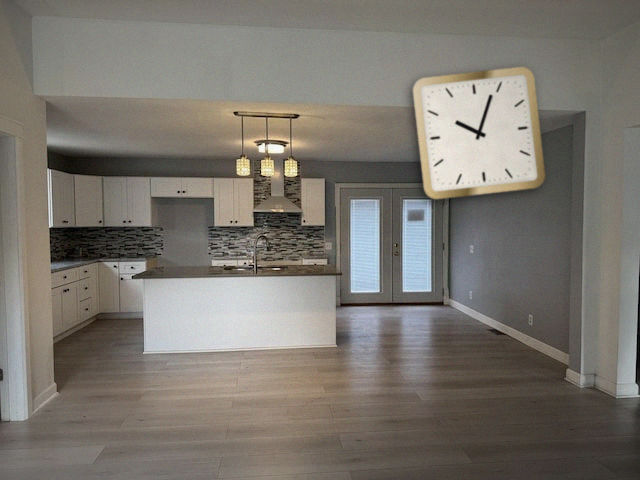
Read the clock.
10:04
